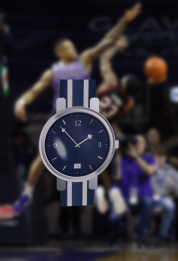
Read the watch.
1:53
